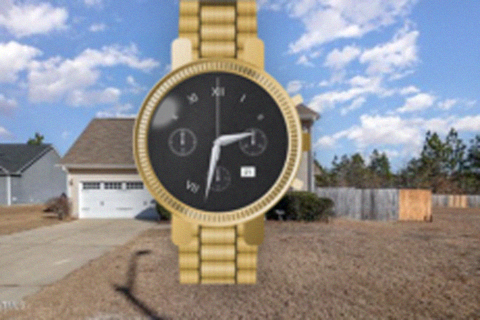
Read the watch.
2:32
